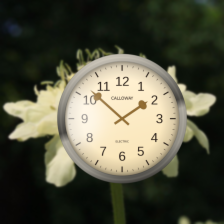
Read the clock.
1:52
